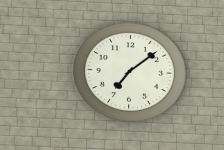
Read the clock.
7:08
